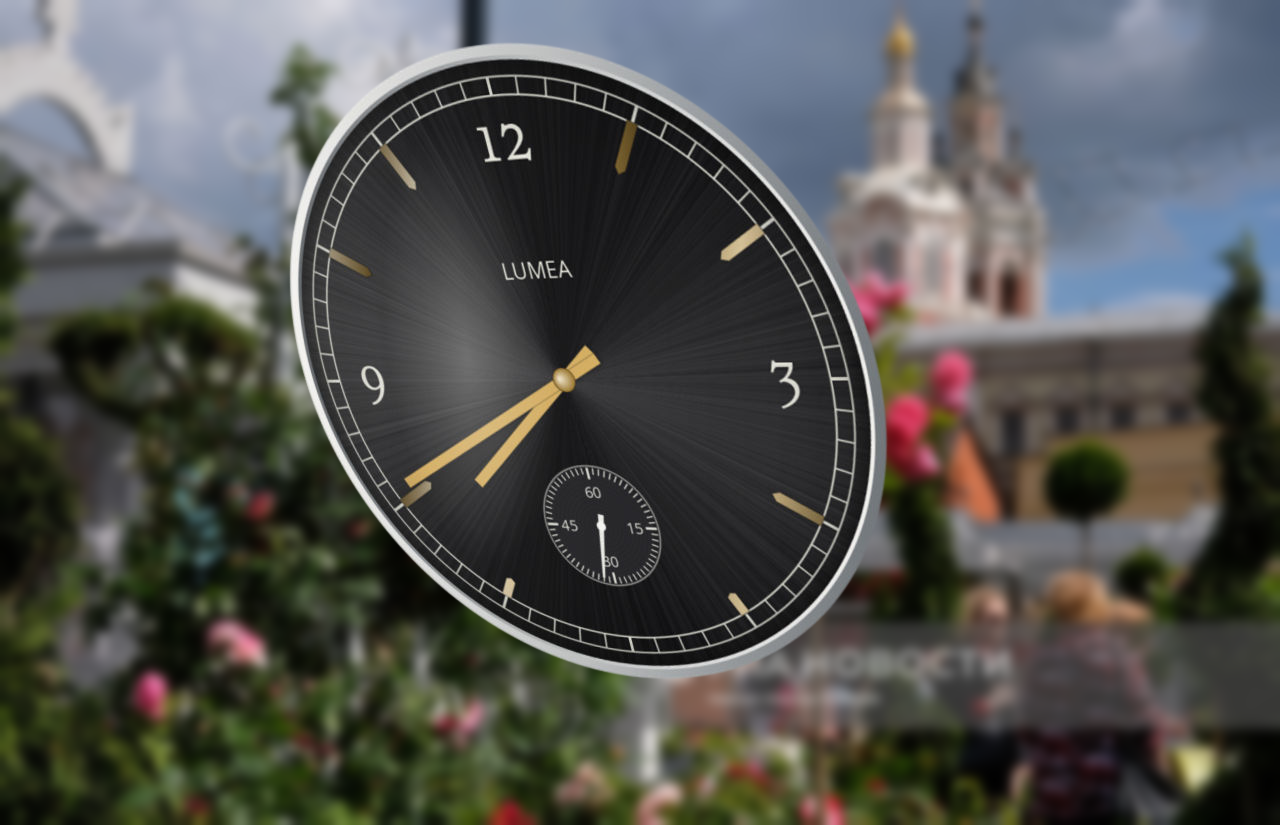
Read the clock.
7:40:32
